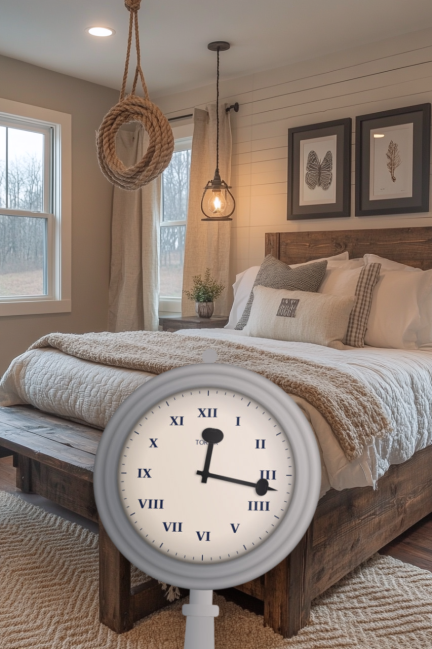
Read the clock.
12:17
